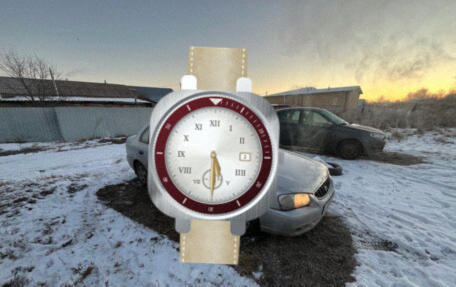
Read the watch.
5:30
